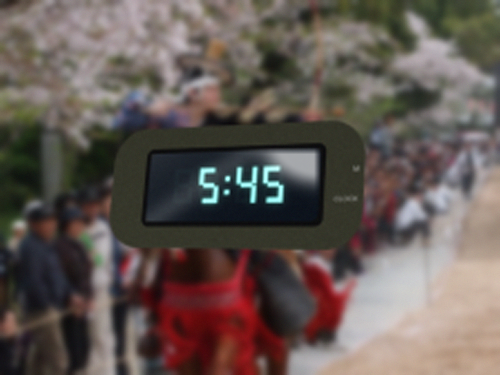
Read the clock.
5:45
